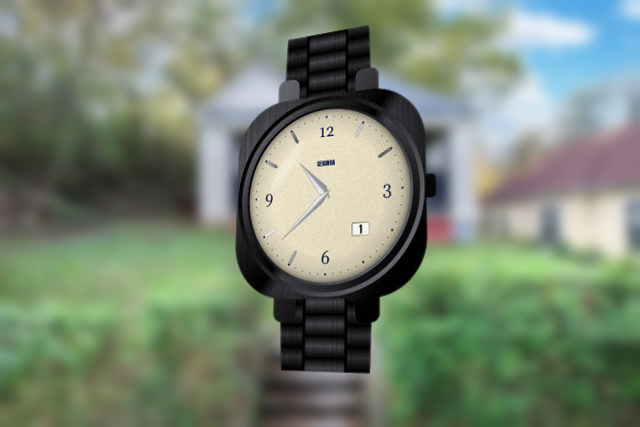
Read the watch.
10:38
